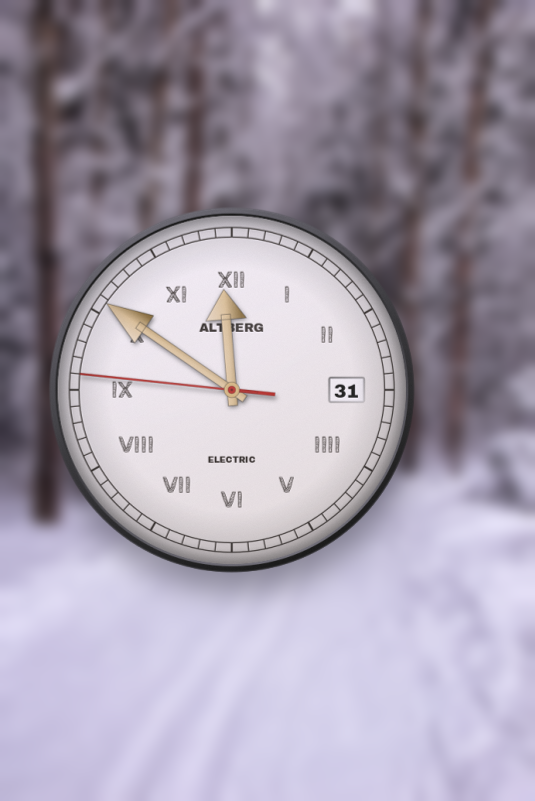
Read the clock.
11:50:46
